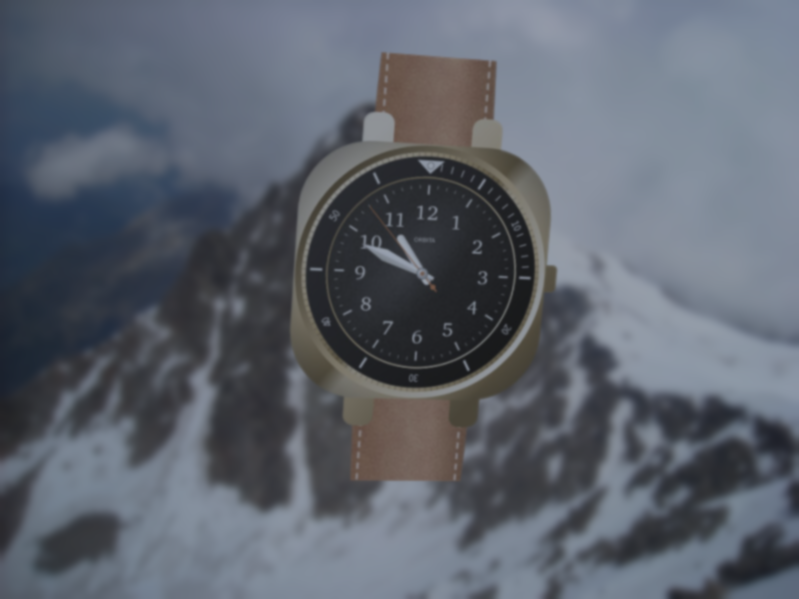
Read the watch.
10:48:53
